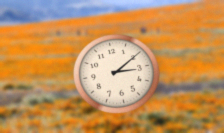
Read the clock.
3:10
